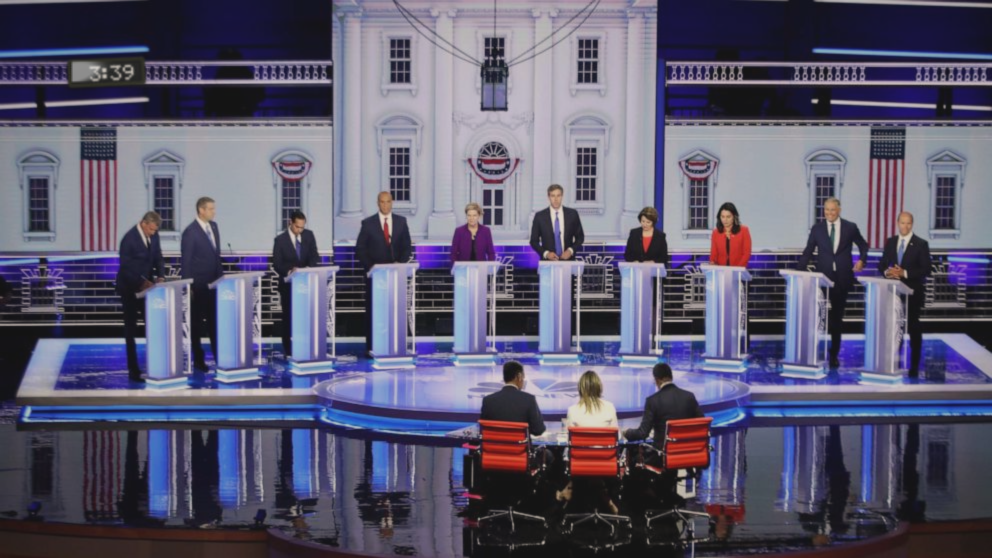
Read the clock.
3:39
